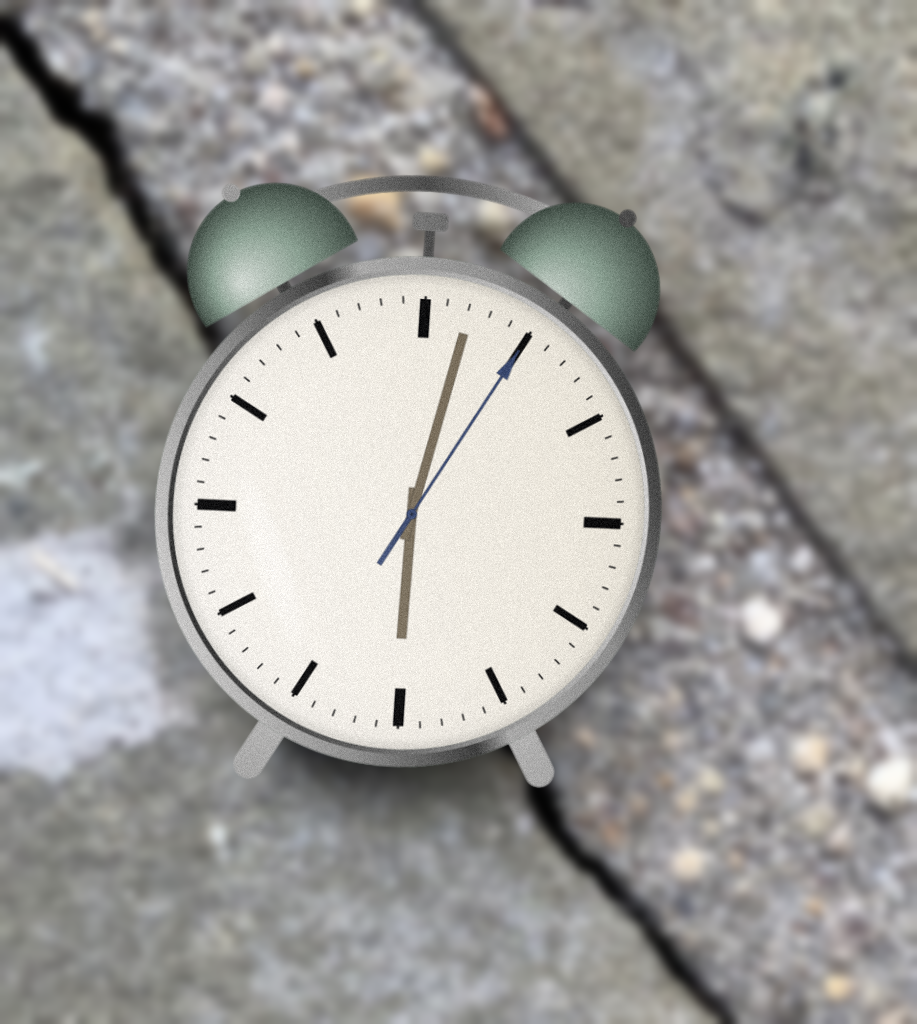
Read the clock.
6:02:05
